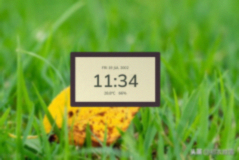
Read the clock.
11:34
